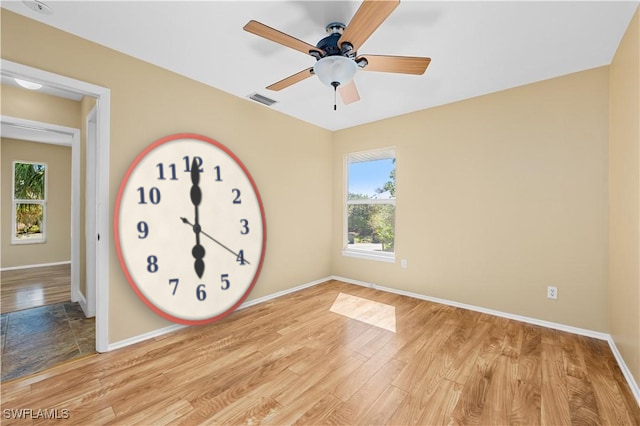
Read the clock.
6:00:20
